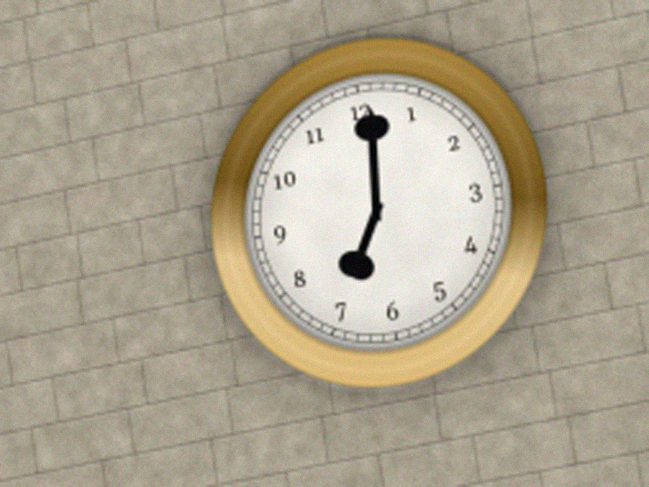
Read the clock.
7:01
